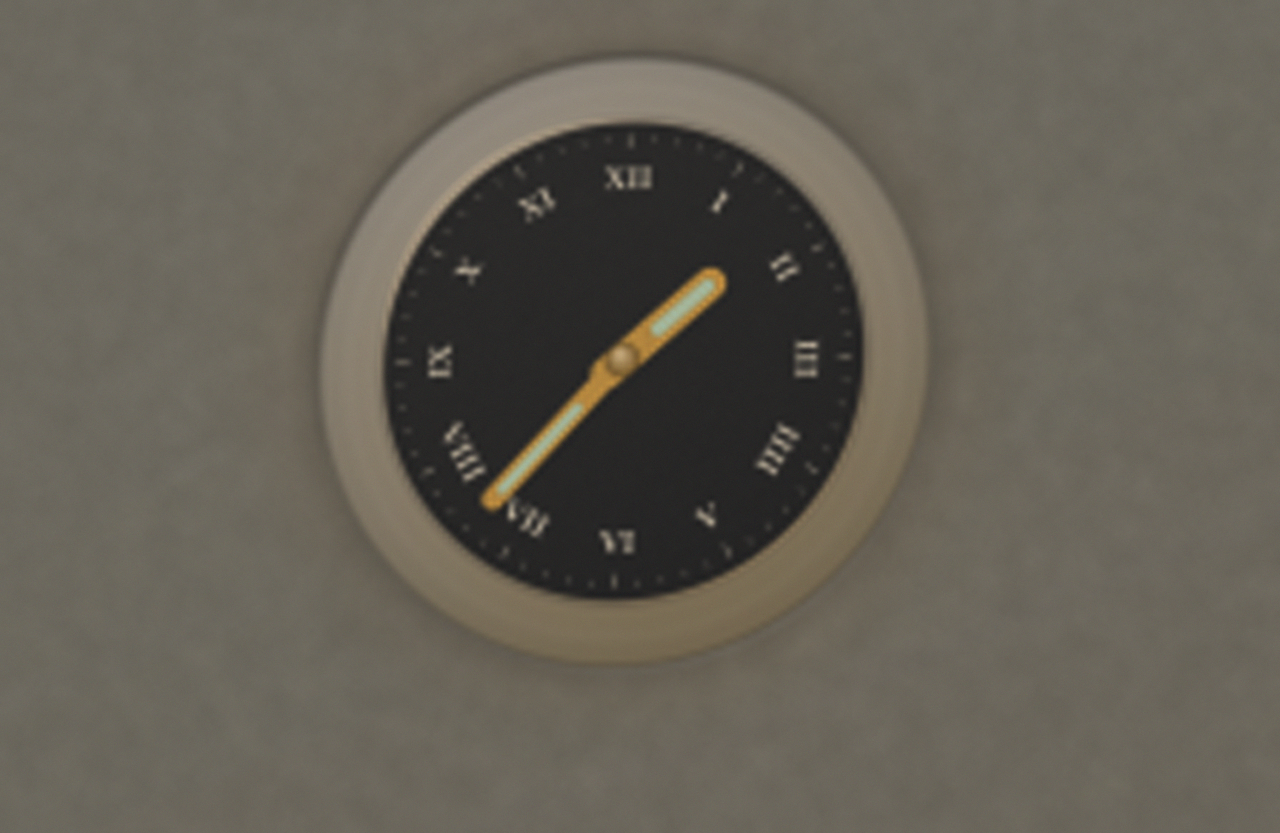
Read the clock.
1:37
